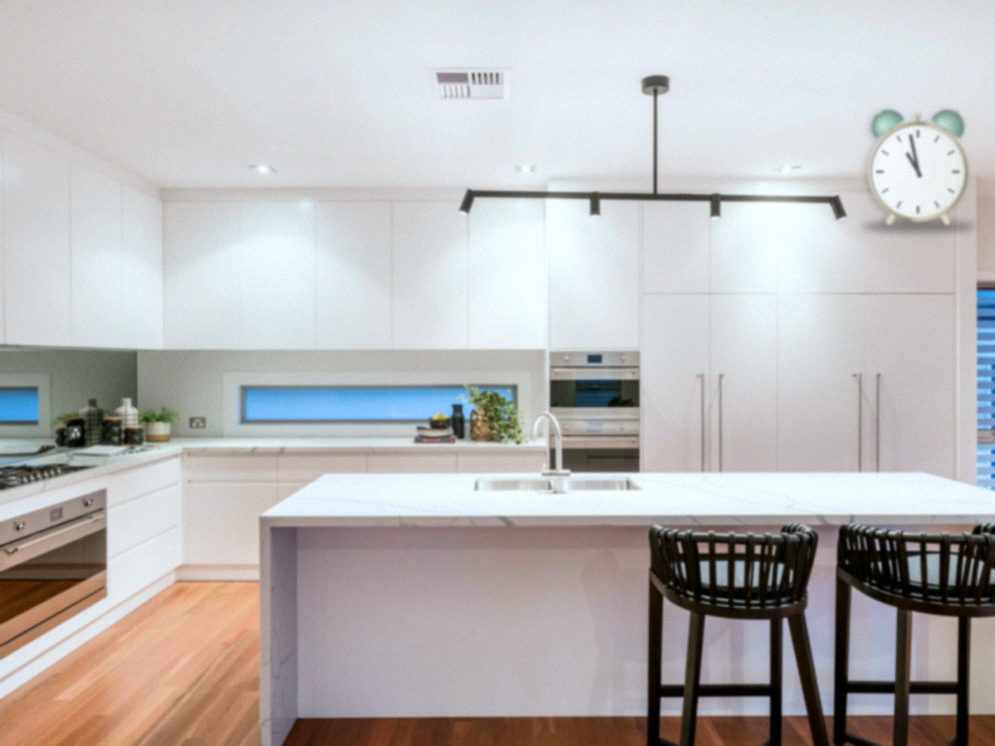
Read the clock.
10:58
